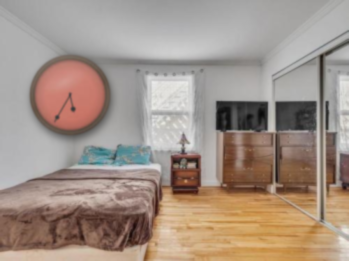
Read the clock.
5:35
